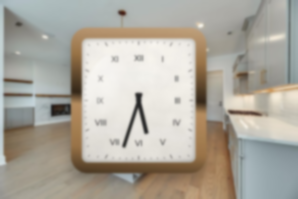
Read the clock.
5:33
